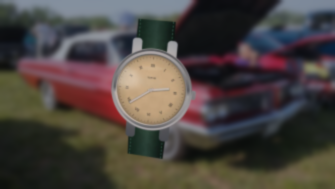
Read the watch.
2:39
